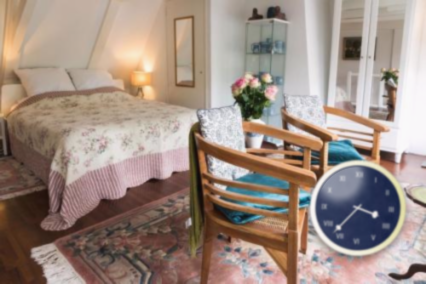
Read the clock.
3:37
